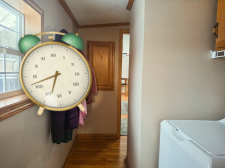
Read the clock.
6:42
